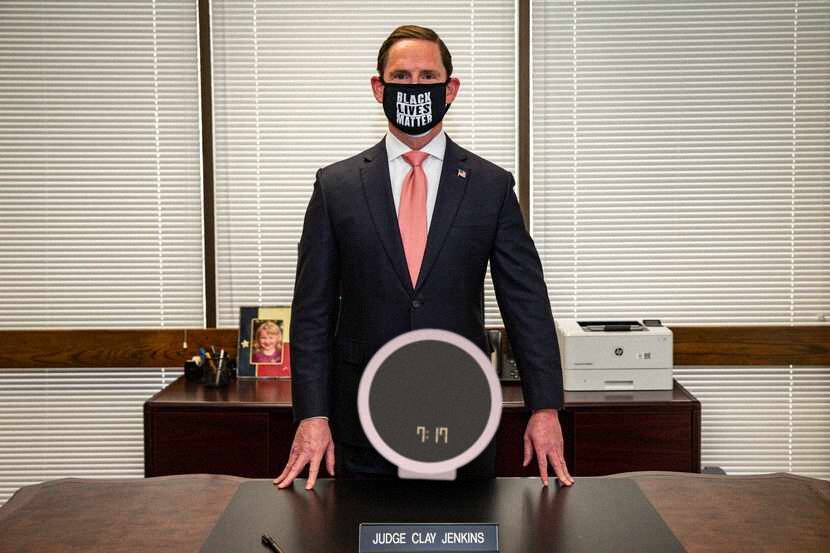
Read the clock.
7:17
